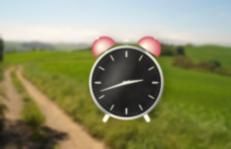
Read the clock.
2:42
